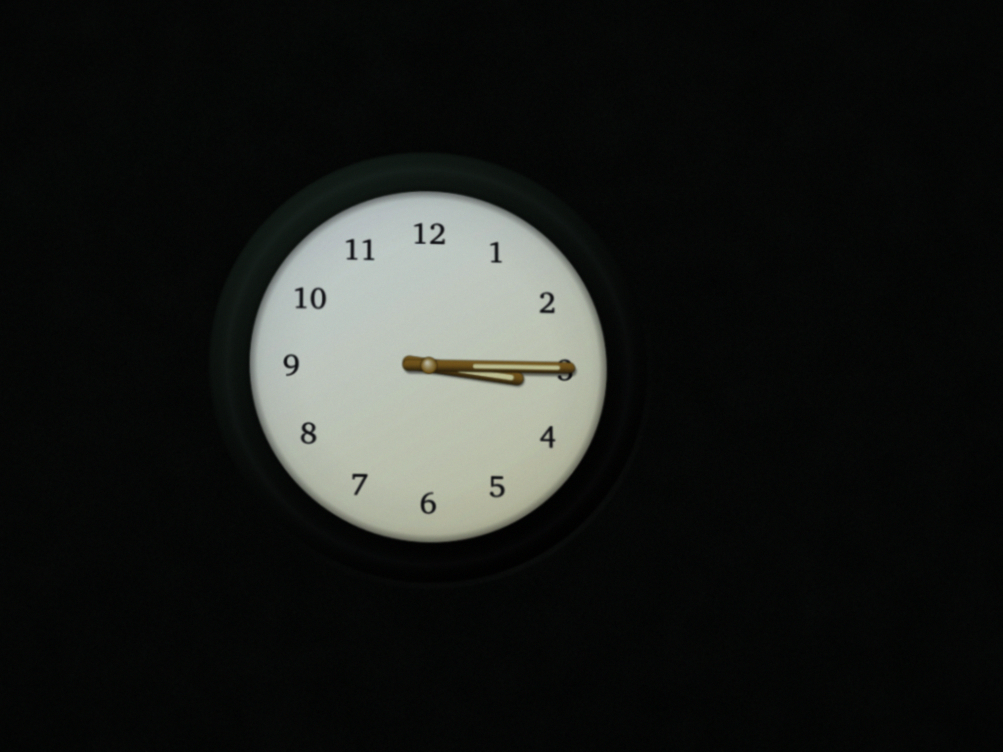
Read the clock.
3:15
